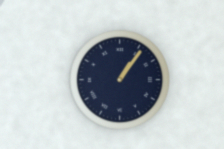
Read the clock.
1:06
